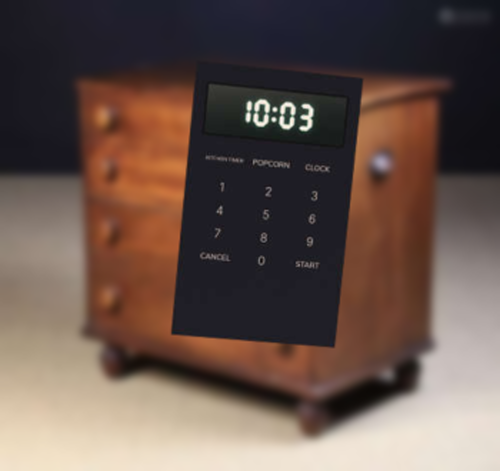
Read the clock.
10:03
